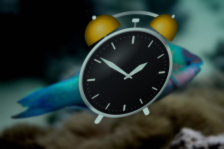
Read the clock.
1:51
